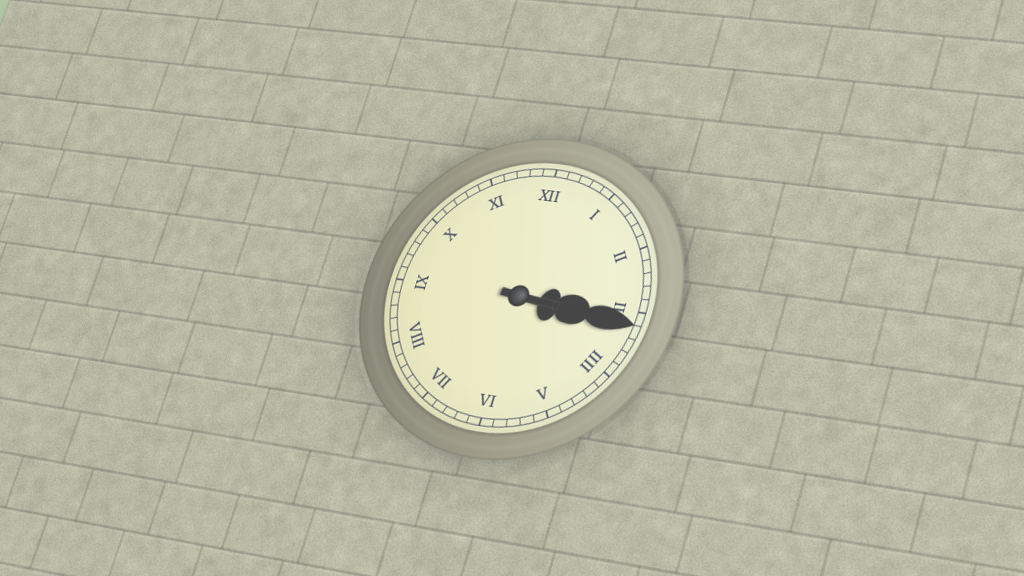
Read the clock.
3:16
